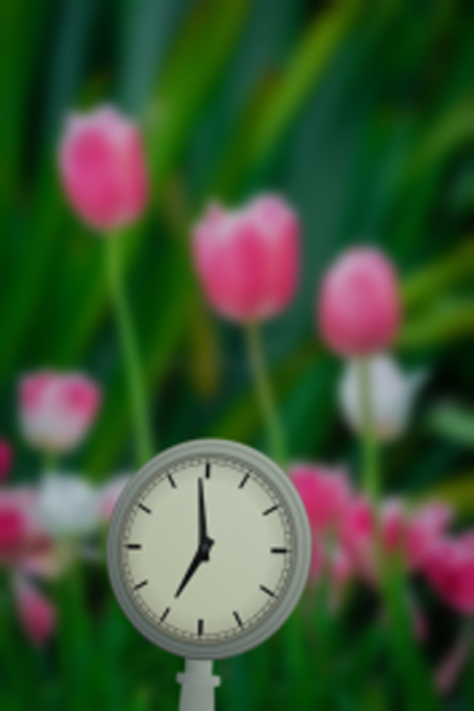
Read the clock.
6:59
